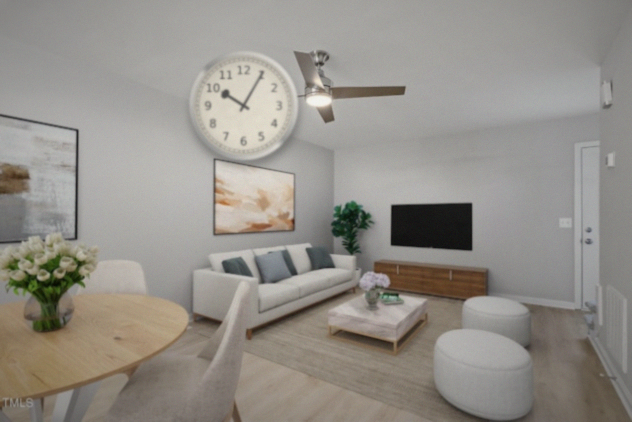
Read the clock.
10:05
